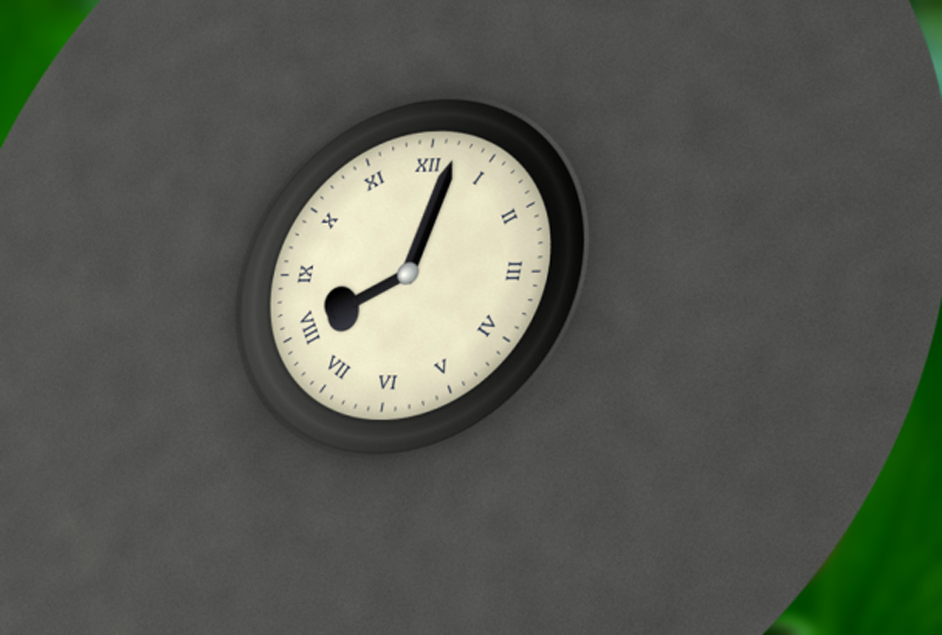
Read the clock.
8:02
